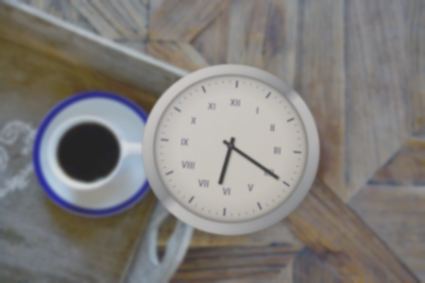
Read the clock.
6:20
